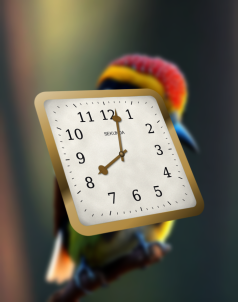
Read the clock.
8:02
